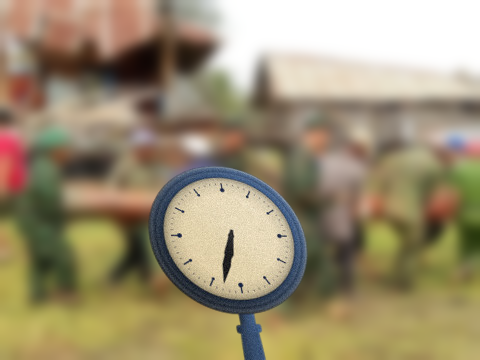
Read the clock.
6:33
